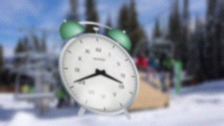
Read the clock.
3:41
